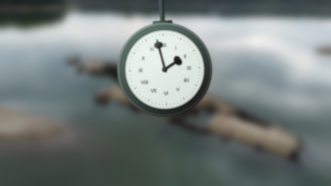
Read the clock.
1:58
